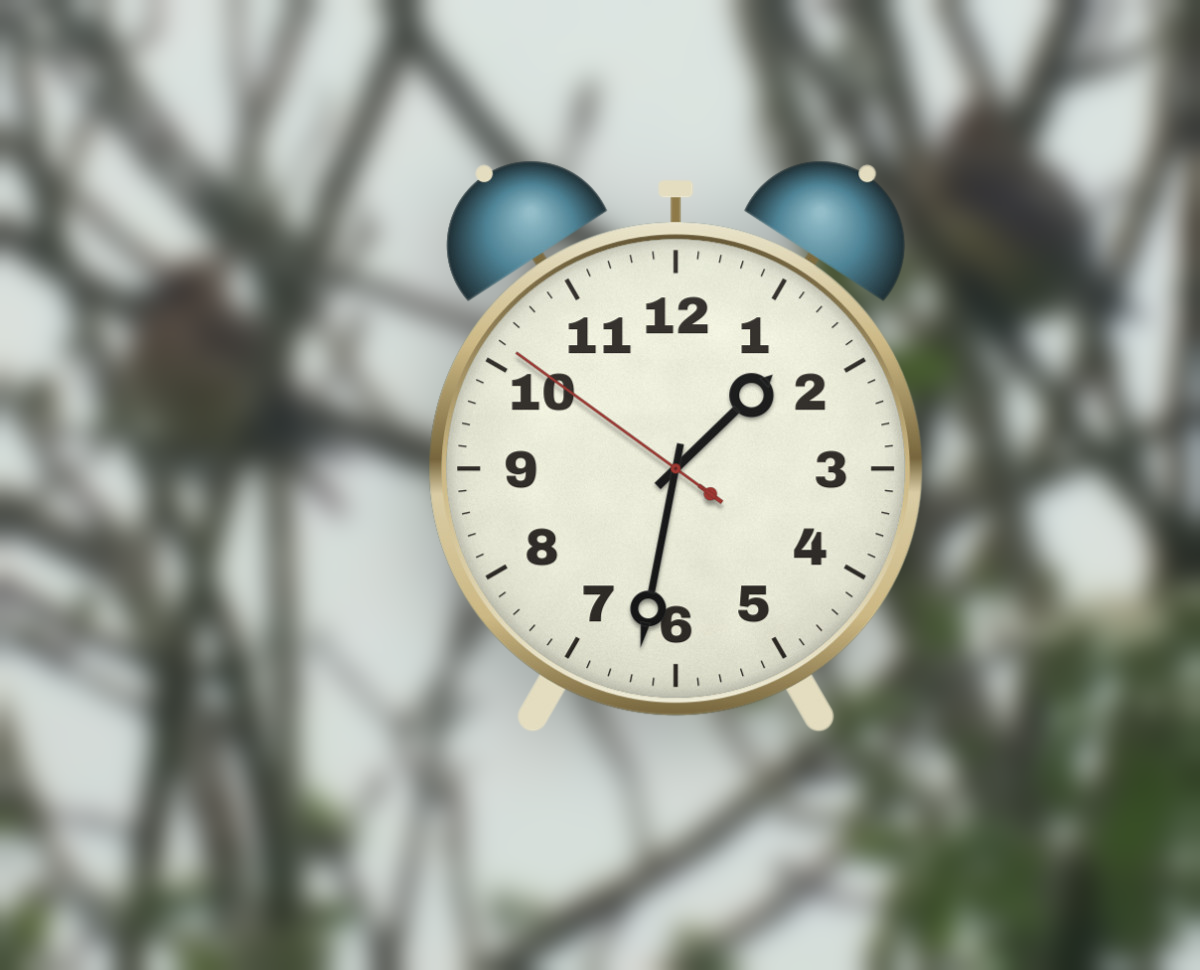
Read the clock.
1:31:51
